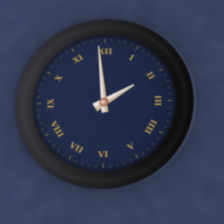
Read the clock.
1:59
